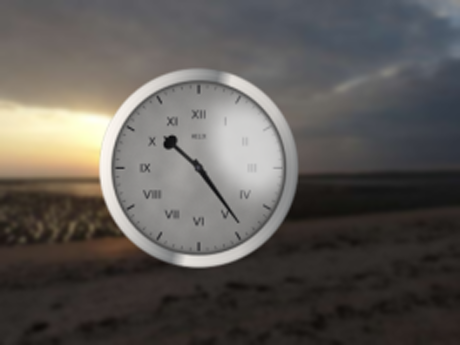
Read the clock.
10:24
